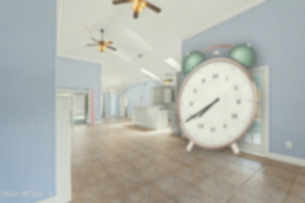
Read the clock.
7:40
